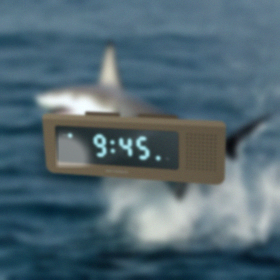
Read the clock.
9:45
